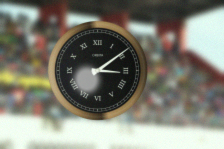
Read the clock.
3:09
